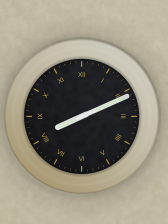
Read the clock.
8:11
